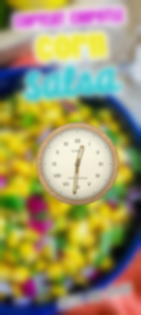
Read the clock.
12:31
